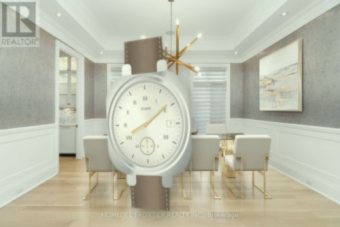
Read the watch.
8:09
